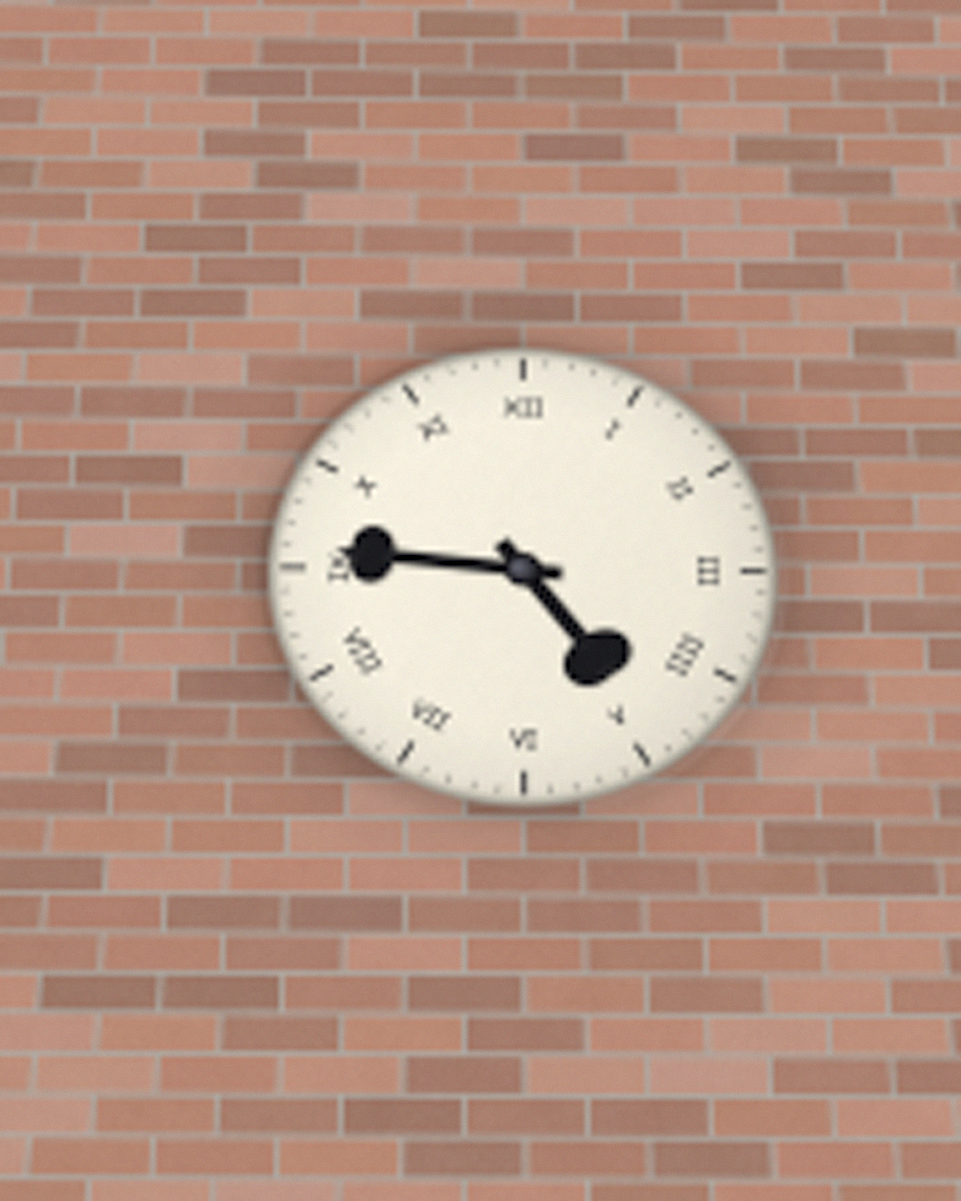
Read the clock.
4:46
